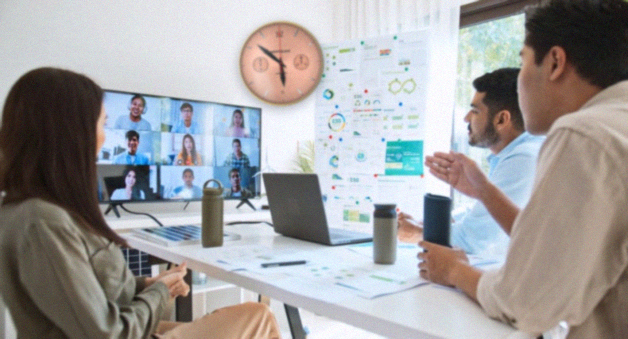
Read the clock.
5:52
